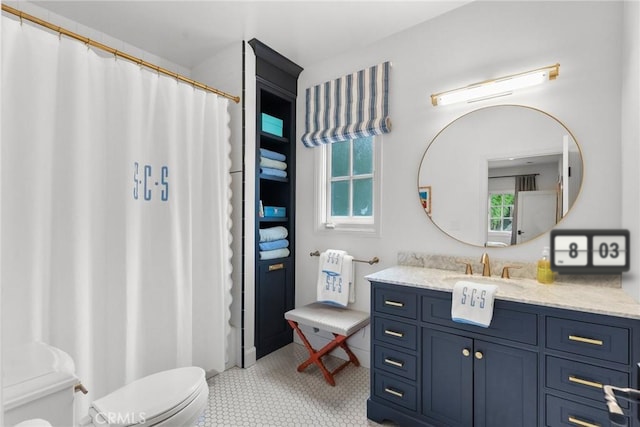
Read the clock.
8:03
